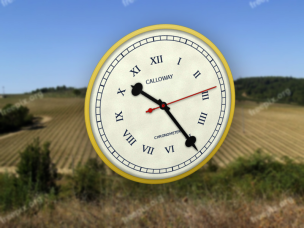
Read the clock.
10:25:14
